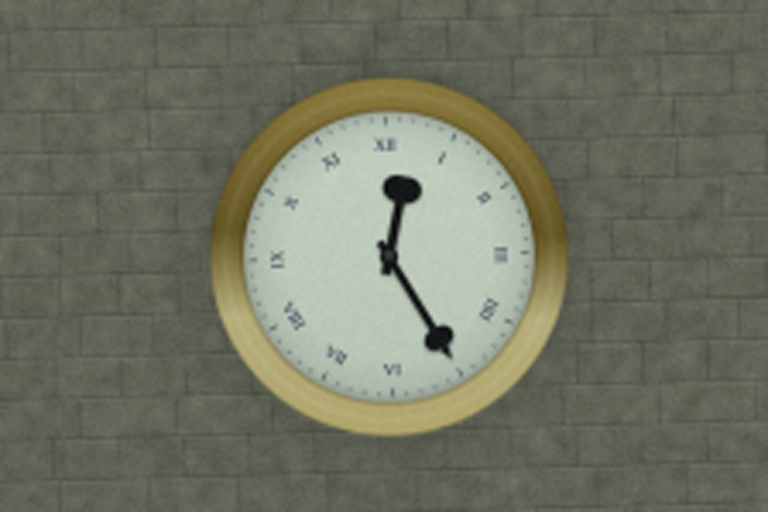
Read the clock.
12:25
